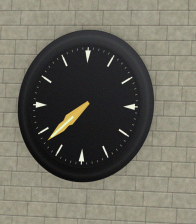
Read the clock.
7:38
